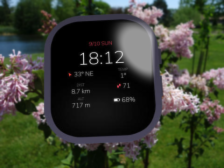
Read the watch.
18:12
